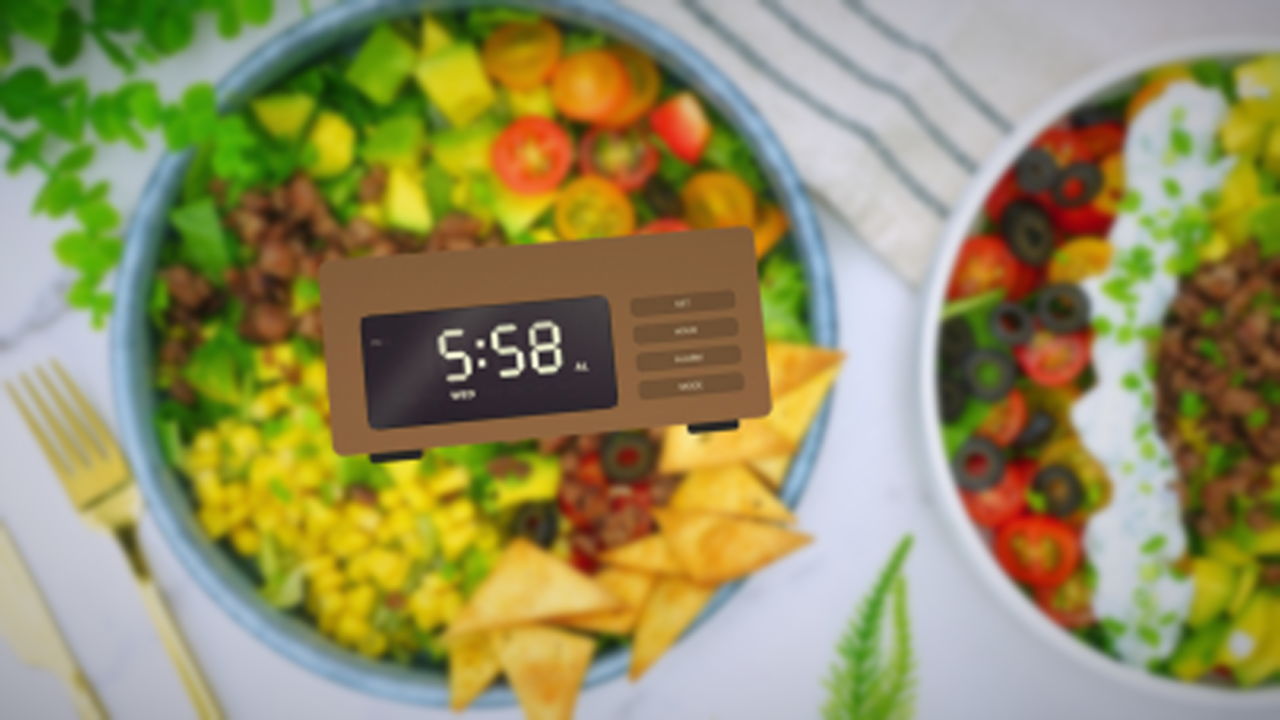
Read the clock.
5:58
